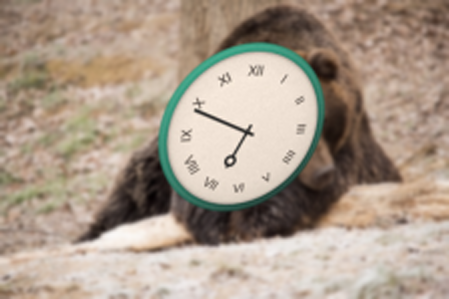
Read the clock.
6:49
